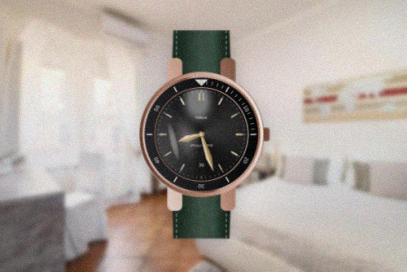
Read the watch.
8:27
